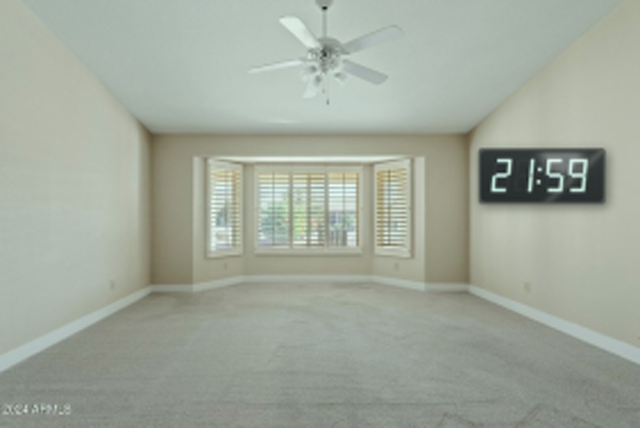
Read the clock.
21:59
